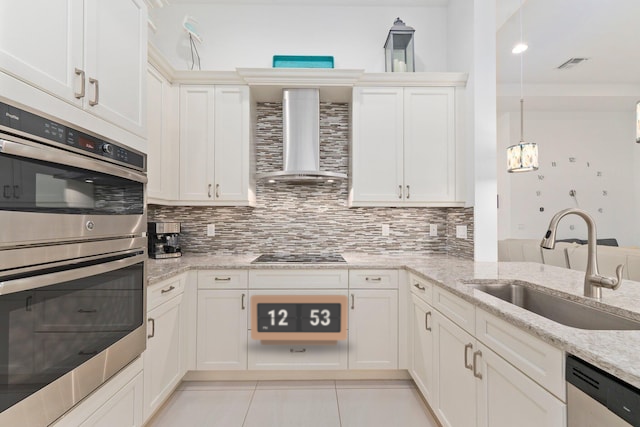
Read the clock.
12:53
